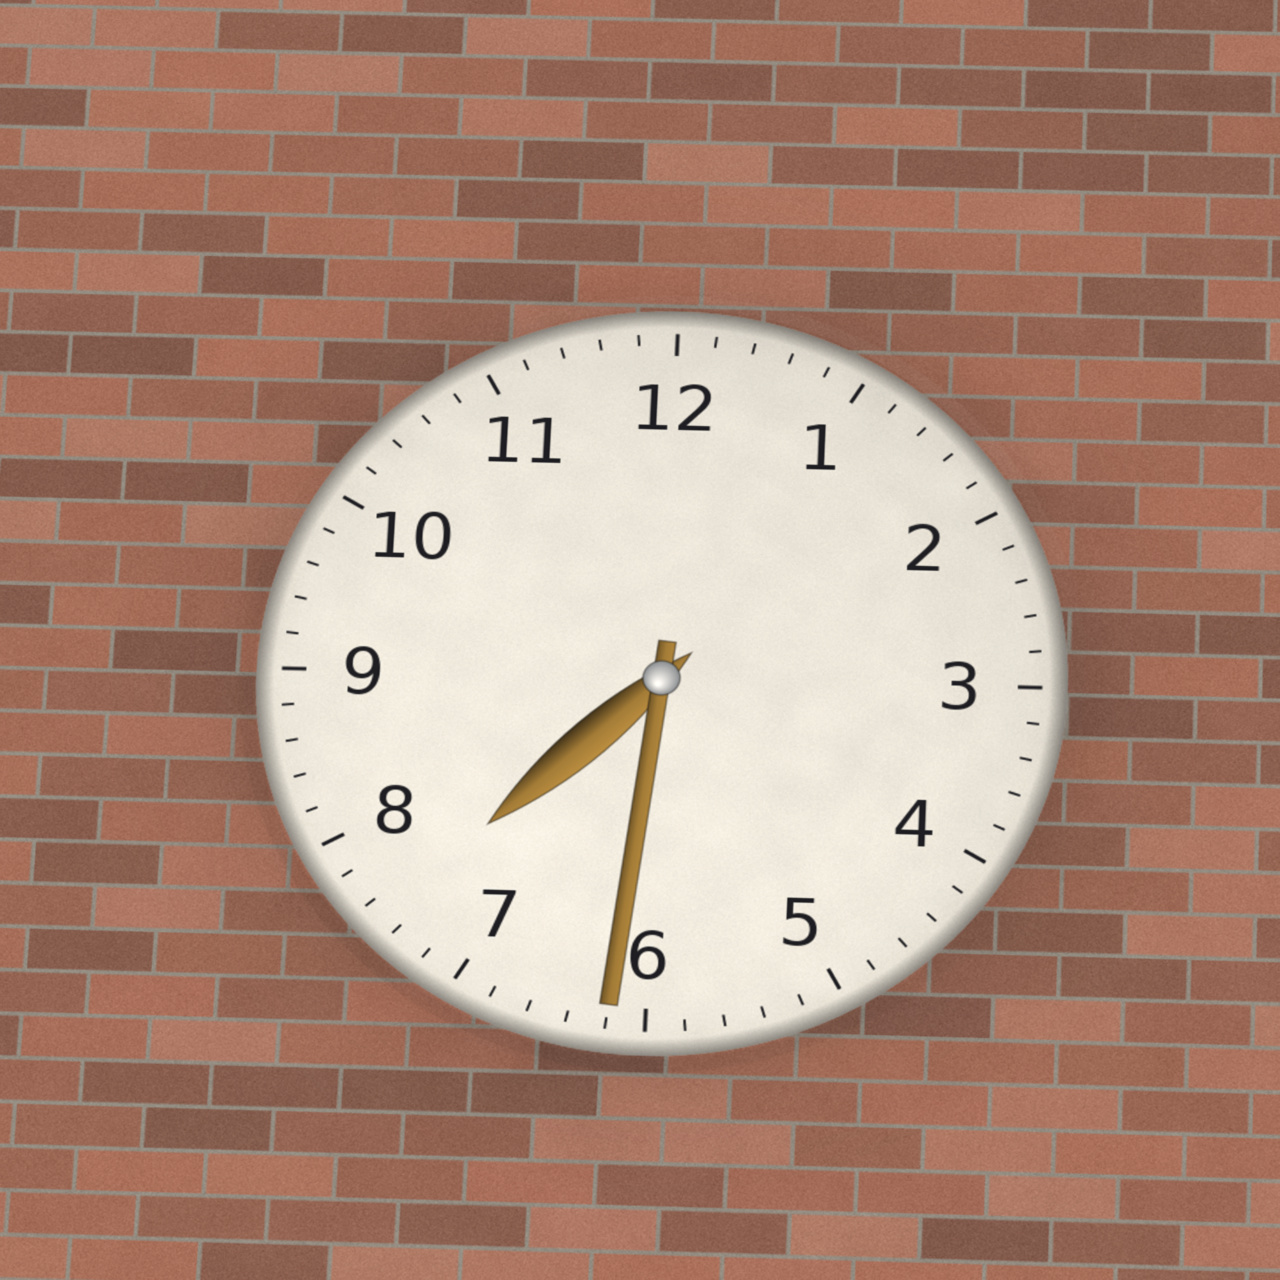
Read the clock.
7:31
